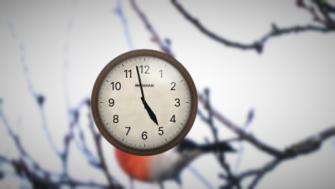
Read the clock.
4:58
